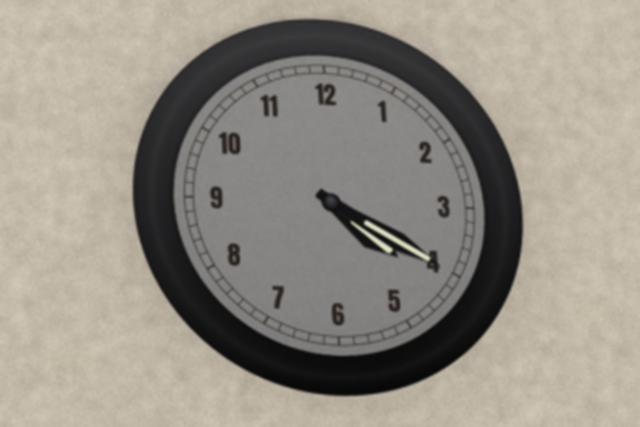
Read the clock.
4:20
